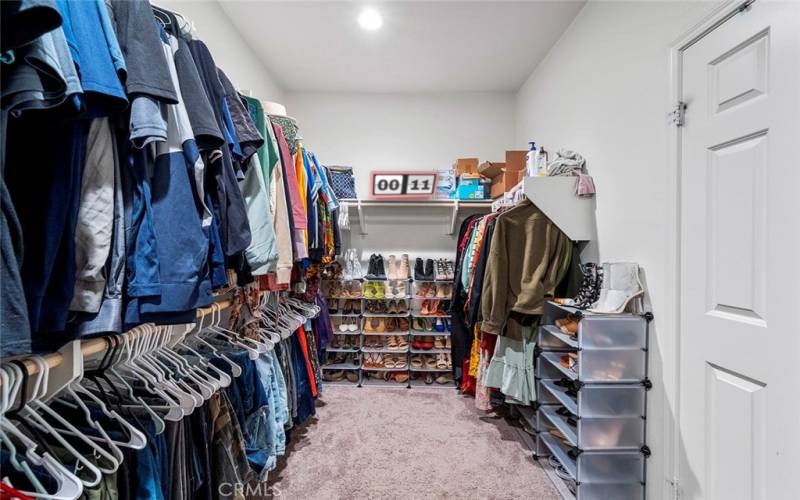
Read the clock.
0:11
